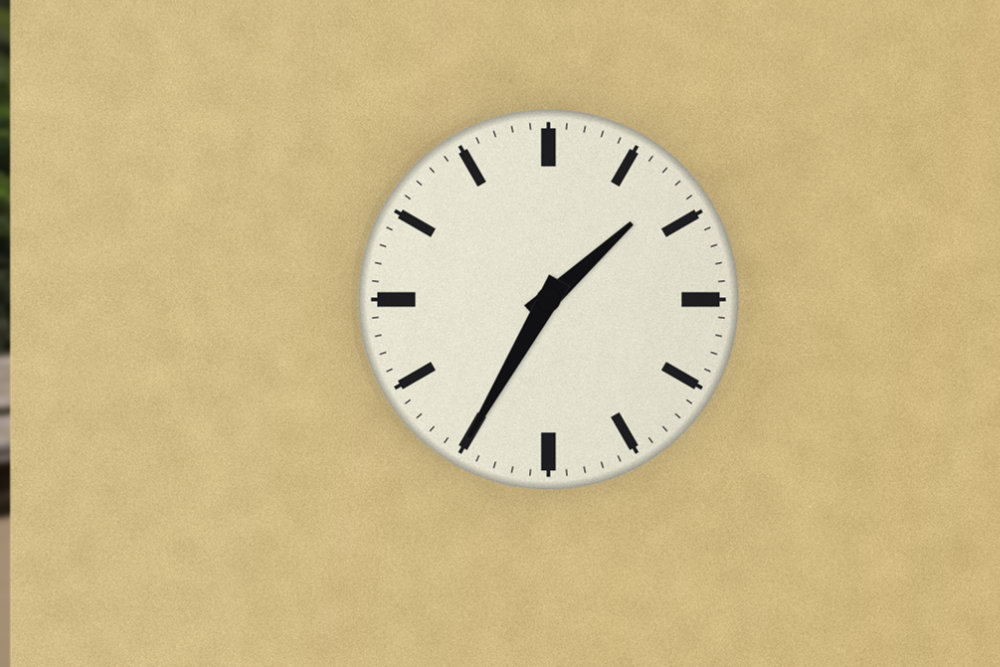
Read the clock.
1:35
